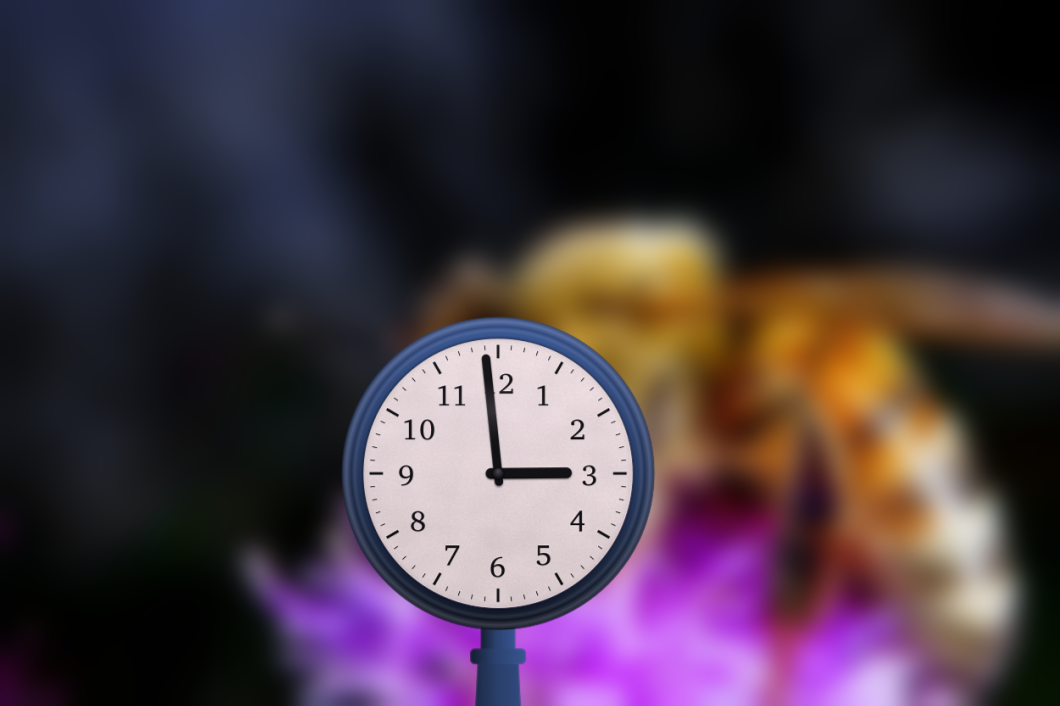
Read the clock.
2:59
